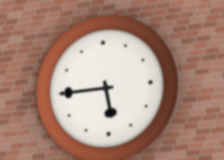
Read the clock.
5:45
